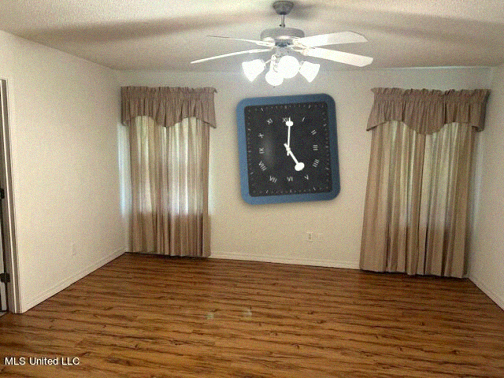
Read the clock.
5:01
